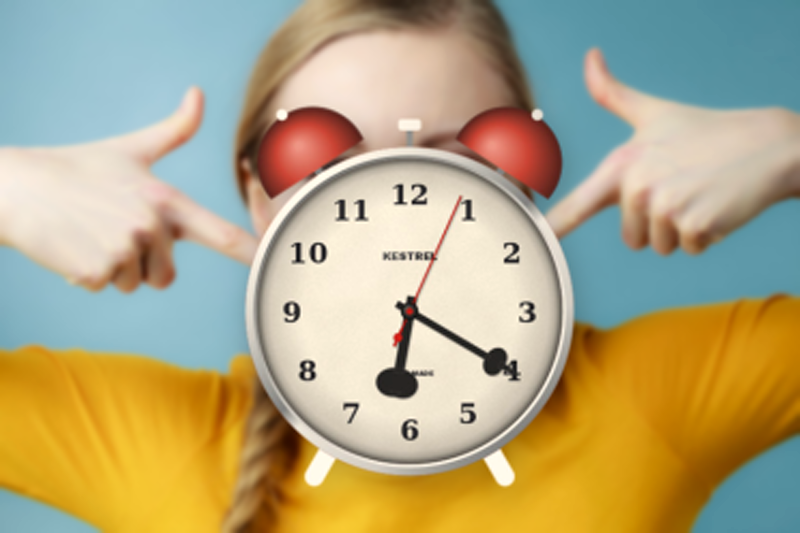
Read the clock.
6:20:04
